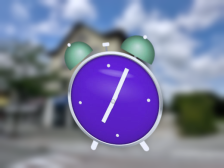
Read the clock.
7:05
